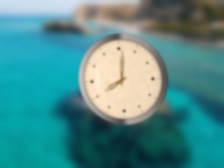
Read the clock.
8:01
